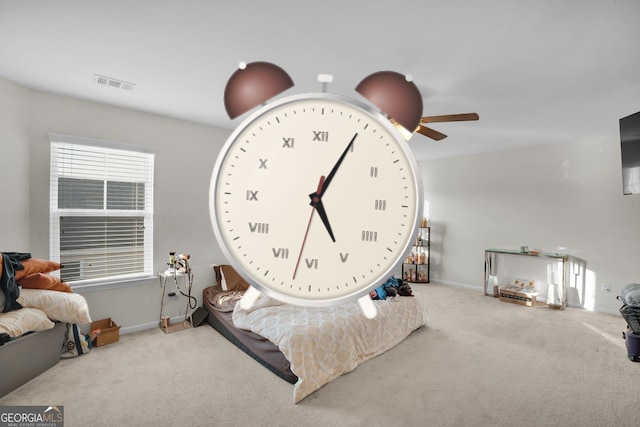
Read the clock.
5:04:32
